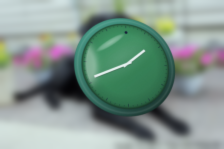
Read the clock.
1:41
